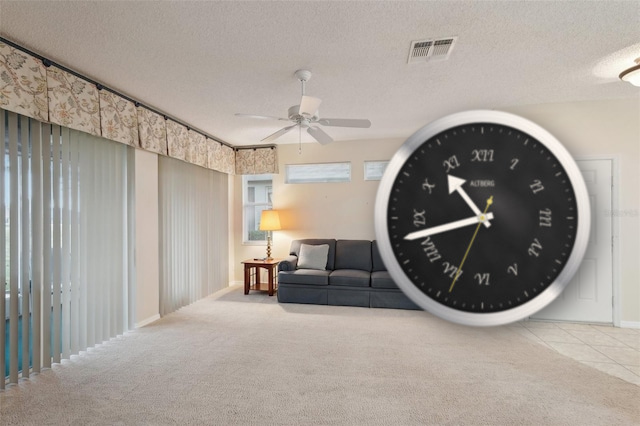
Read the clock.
10:42:34
